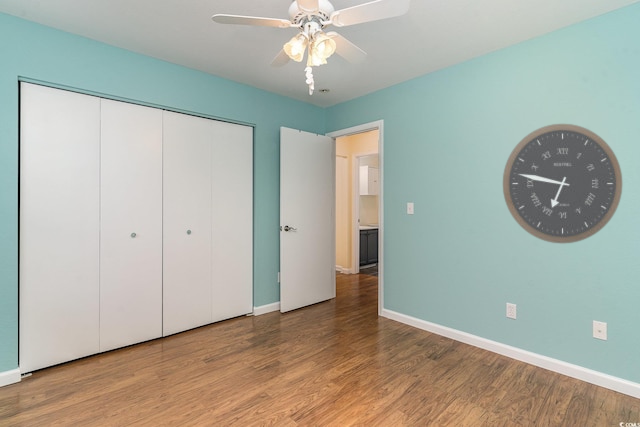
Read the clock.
6:47
